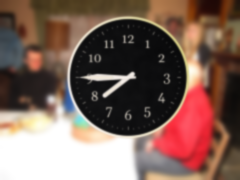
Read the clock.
7:45
